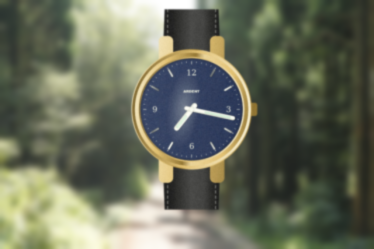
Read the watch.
7:17
